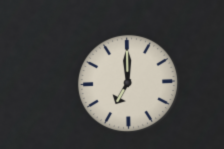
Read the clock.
7:00
